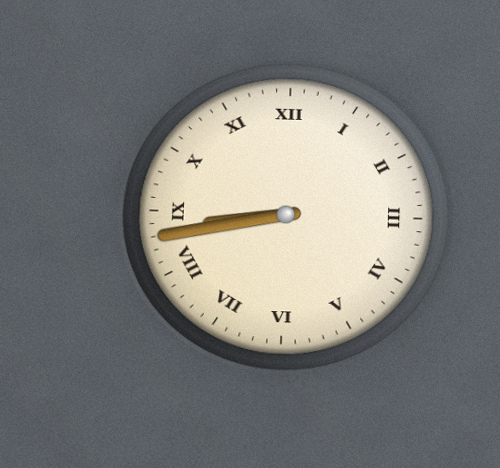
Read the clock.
8:43
